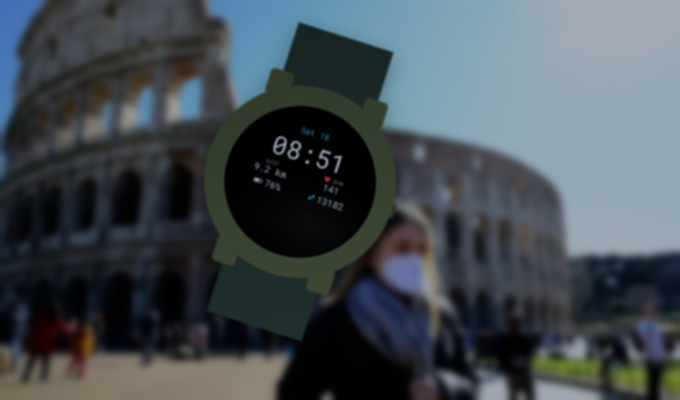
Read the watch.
8:51
